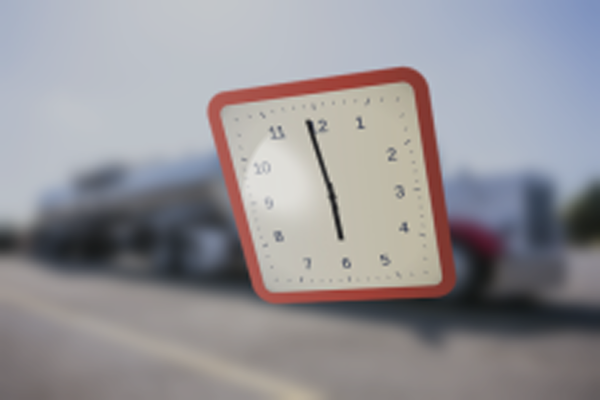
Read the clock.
5:59
